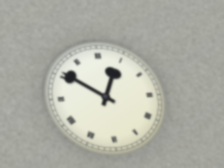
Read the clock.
12:51
